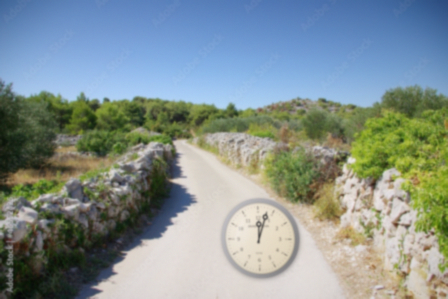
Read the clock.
12:03
